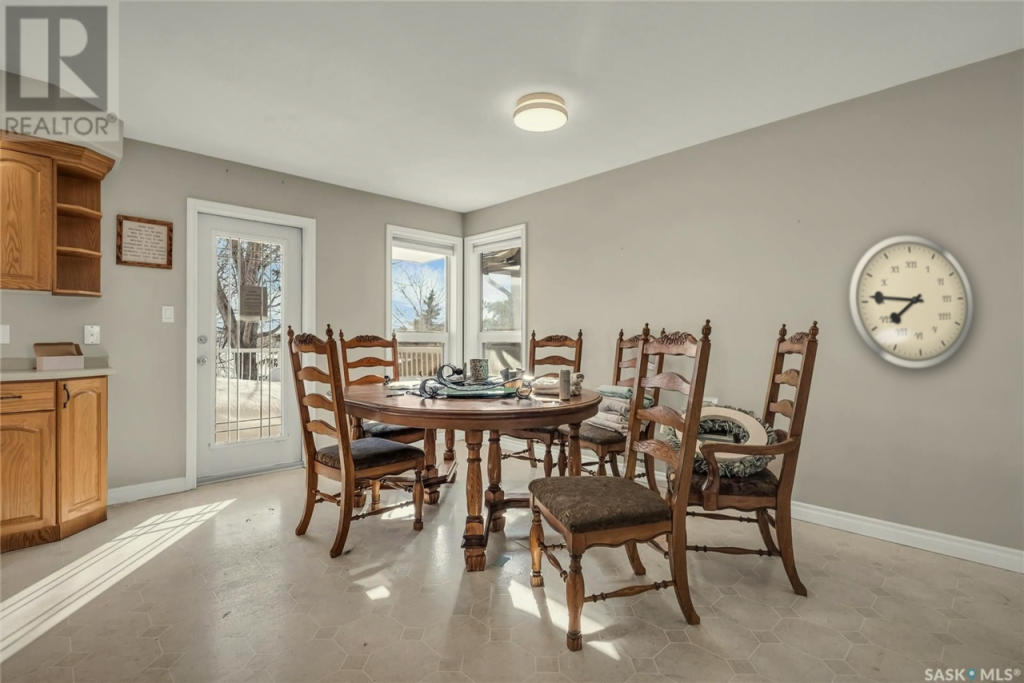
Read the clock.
7:46
